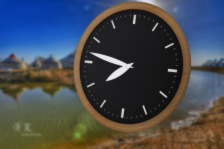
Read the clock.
7:47
